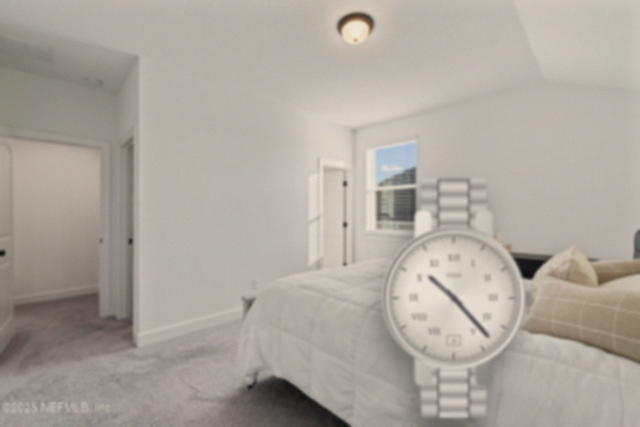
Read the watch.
10:23
